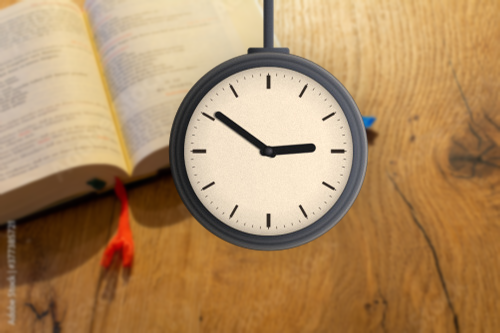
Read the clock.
2:51
